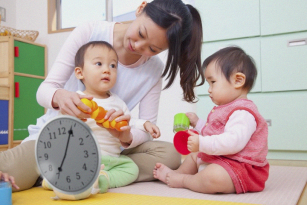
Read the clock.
7:04
